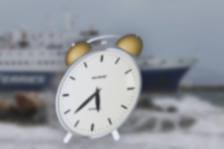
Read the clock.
5:38
